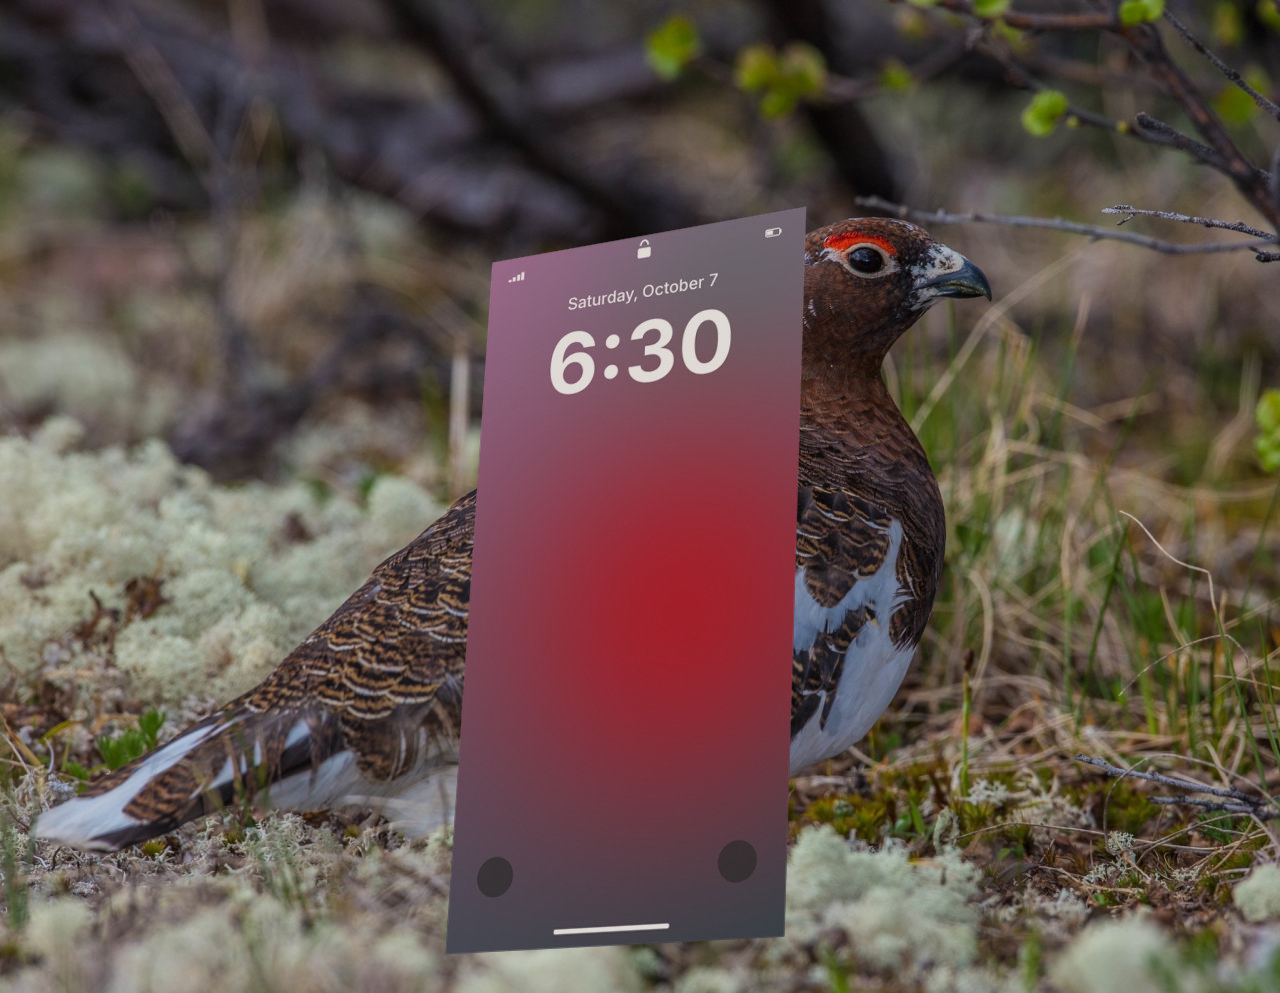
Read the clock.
6:30
